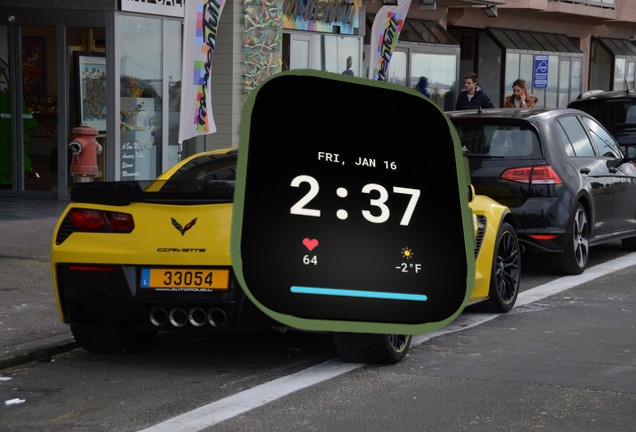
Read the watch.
2:37
